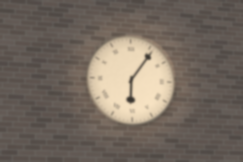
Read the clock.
6:06
